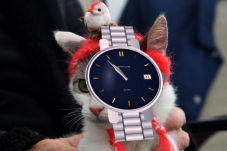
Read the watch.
10:54
